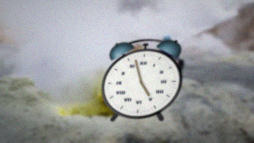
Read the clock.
4:57
